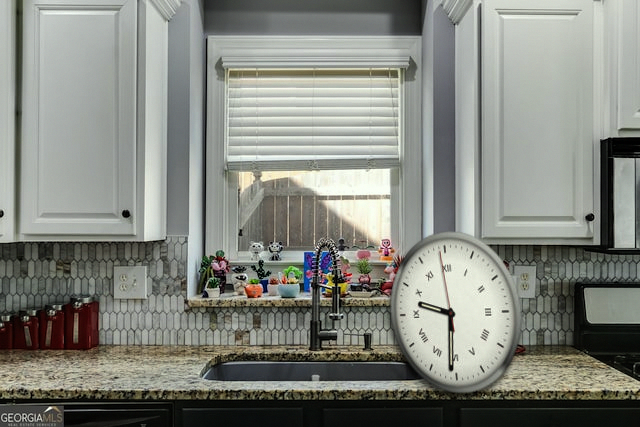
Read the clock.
9:30:59
